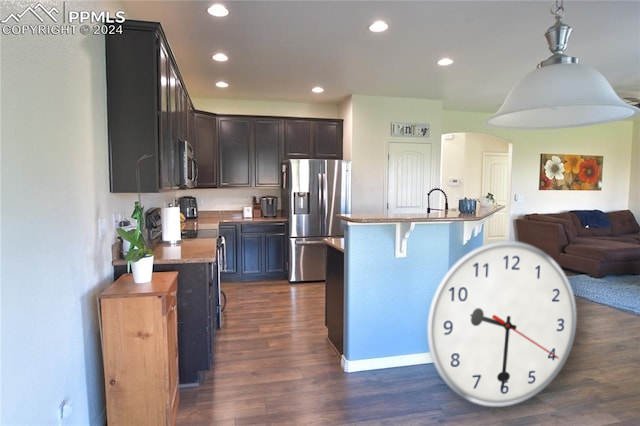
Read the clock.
9:30:20
